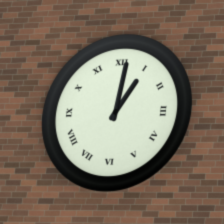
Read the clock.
1:01
